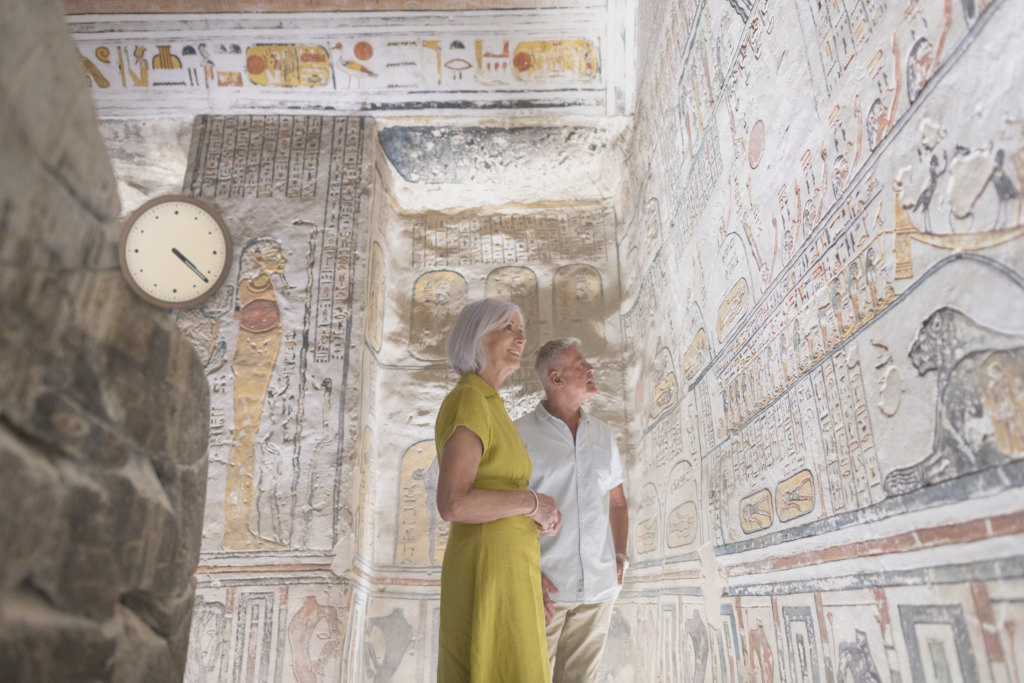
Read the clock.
4:22
